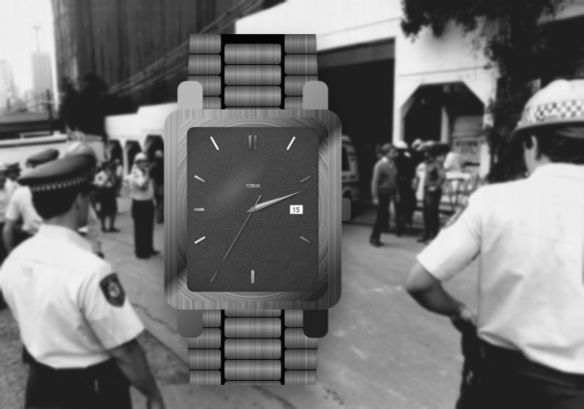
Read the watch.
2:11:35
